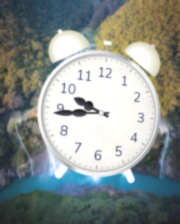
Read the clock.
9:44
